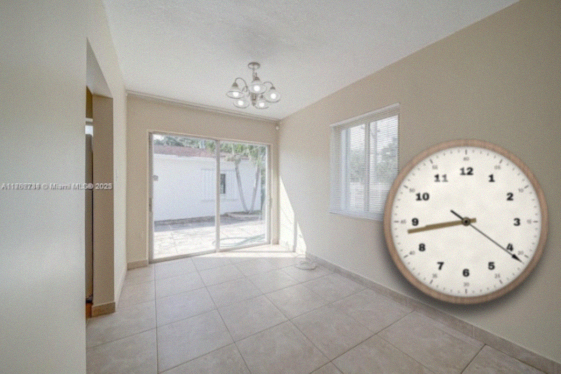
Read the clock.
8:43:21
